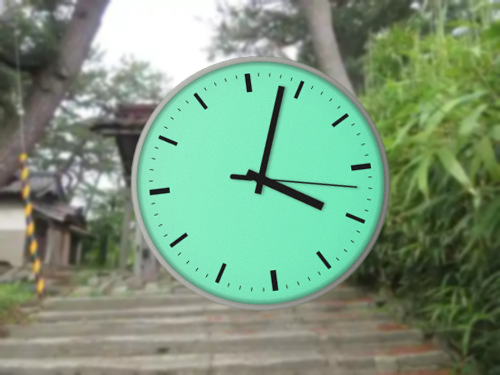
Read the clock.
4:03:17
